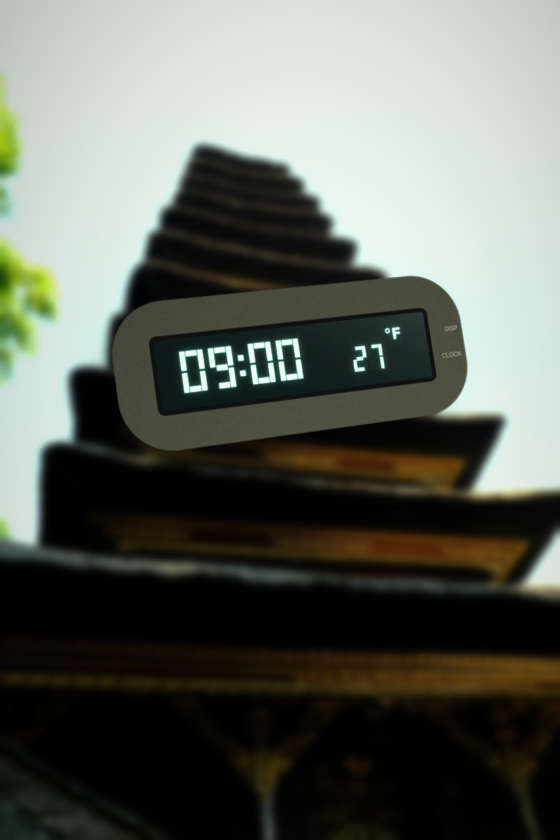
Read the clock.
9:00
